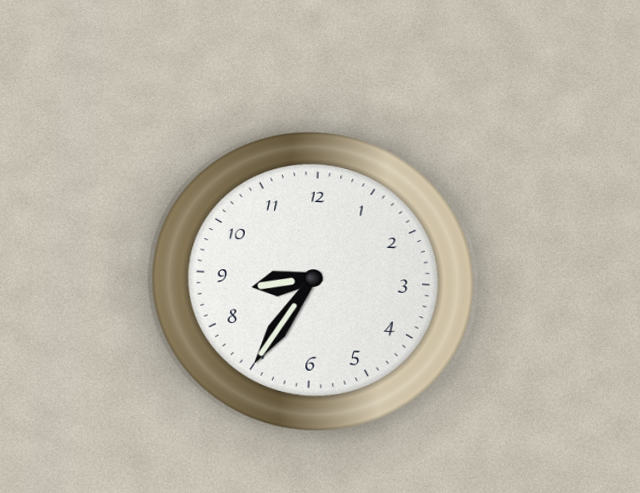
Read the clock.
8:35
